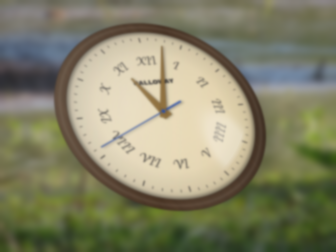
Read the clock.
11:02:41
